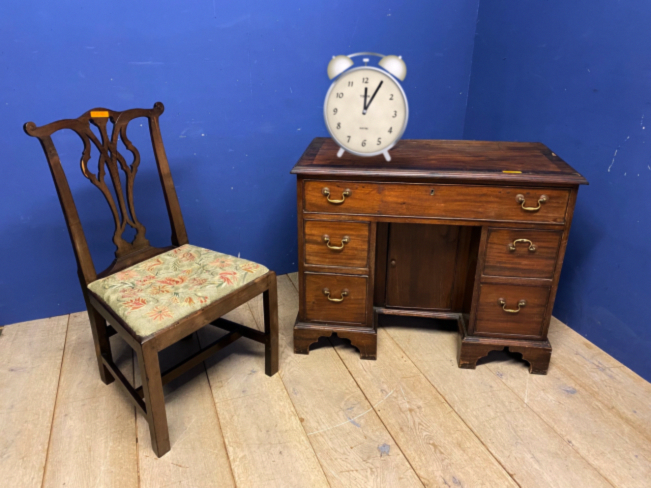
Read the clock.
12:05
